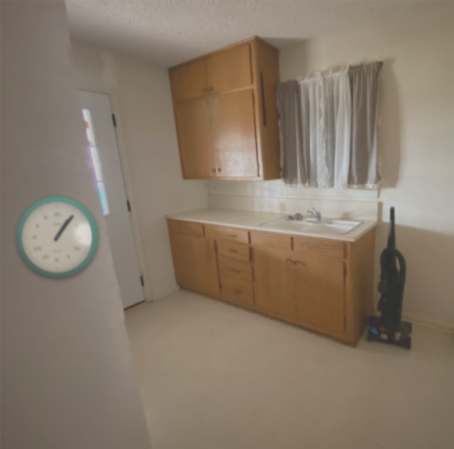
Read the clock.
1:06
